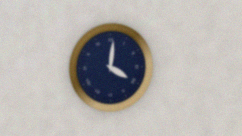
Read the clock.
4:01
